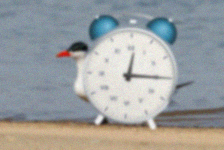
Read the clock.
12:15
